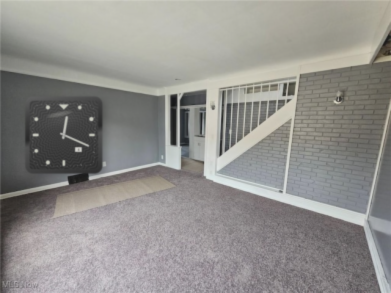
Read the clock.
12:19
